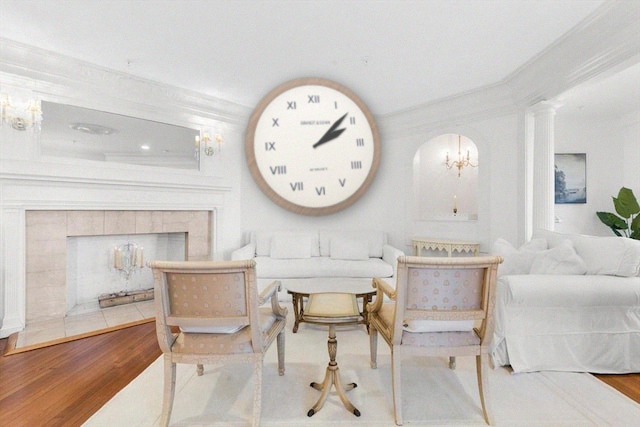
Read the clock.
2:08
